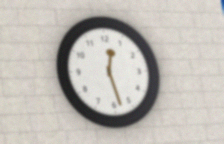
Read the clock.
12:28
